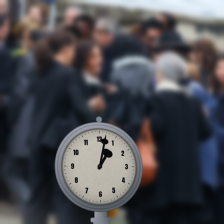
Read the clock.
1:02
